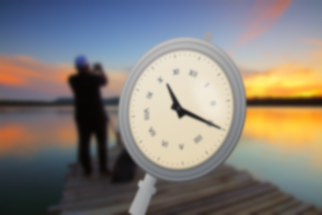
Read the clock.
10:15
